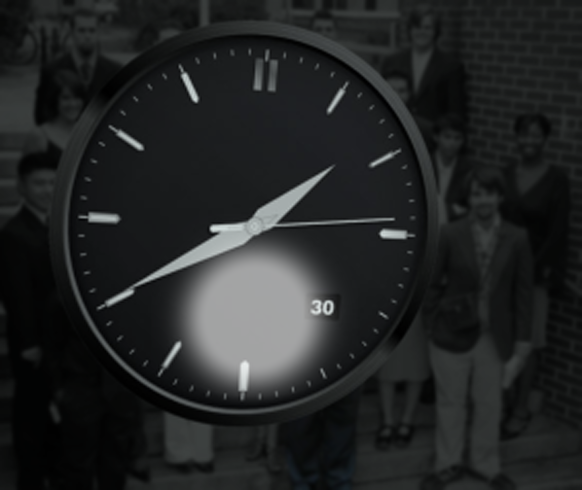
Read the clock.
1:40:14
